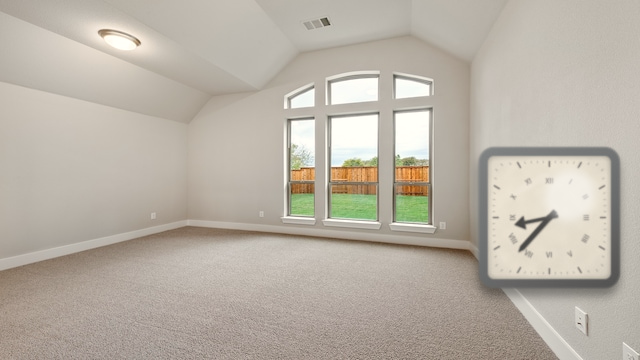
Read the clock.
8:37
